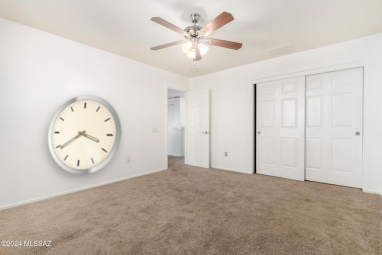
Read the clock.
3:39
